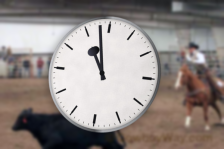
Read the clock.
10:58
